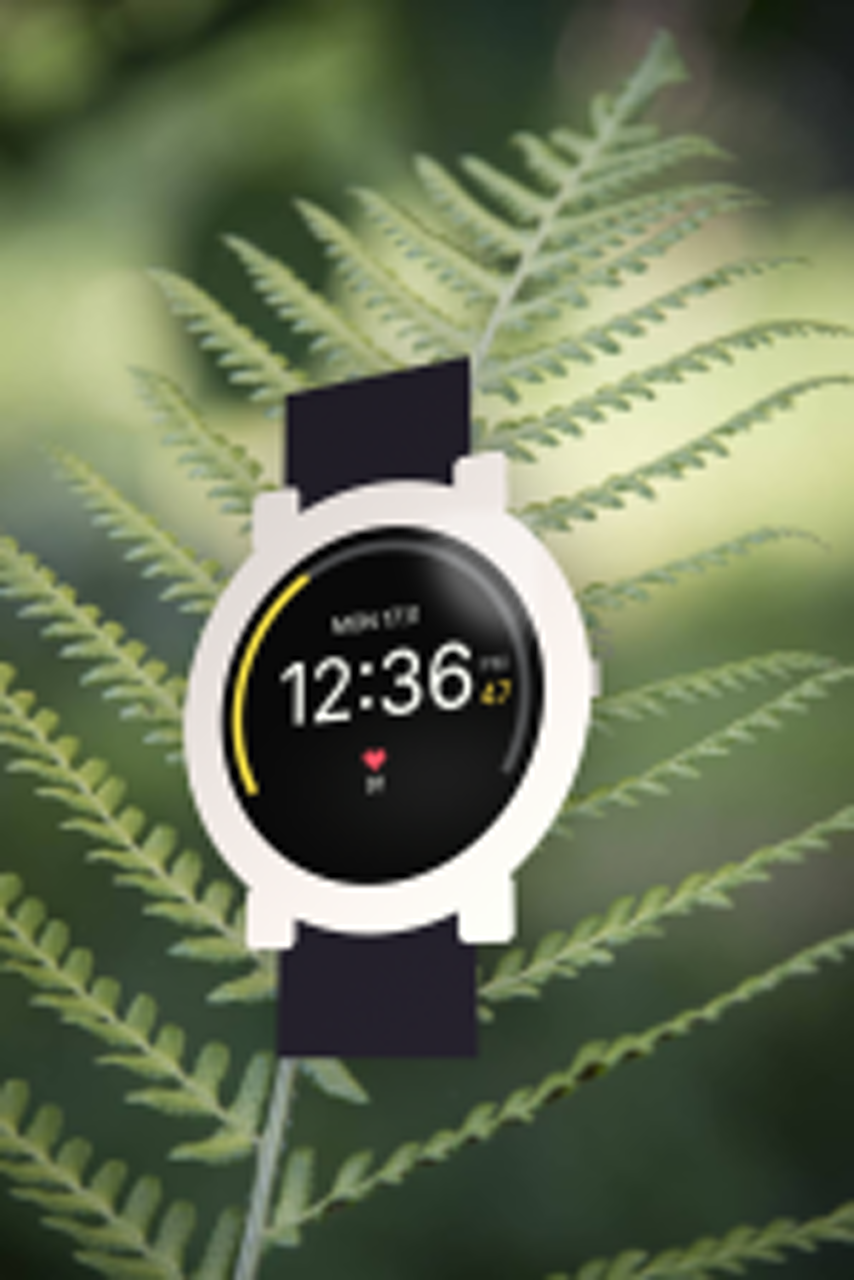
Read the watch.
12:36
